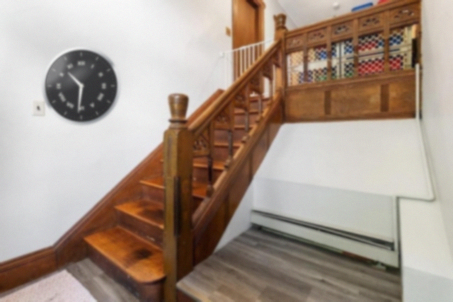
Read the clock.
10:31
